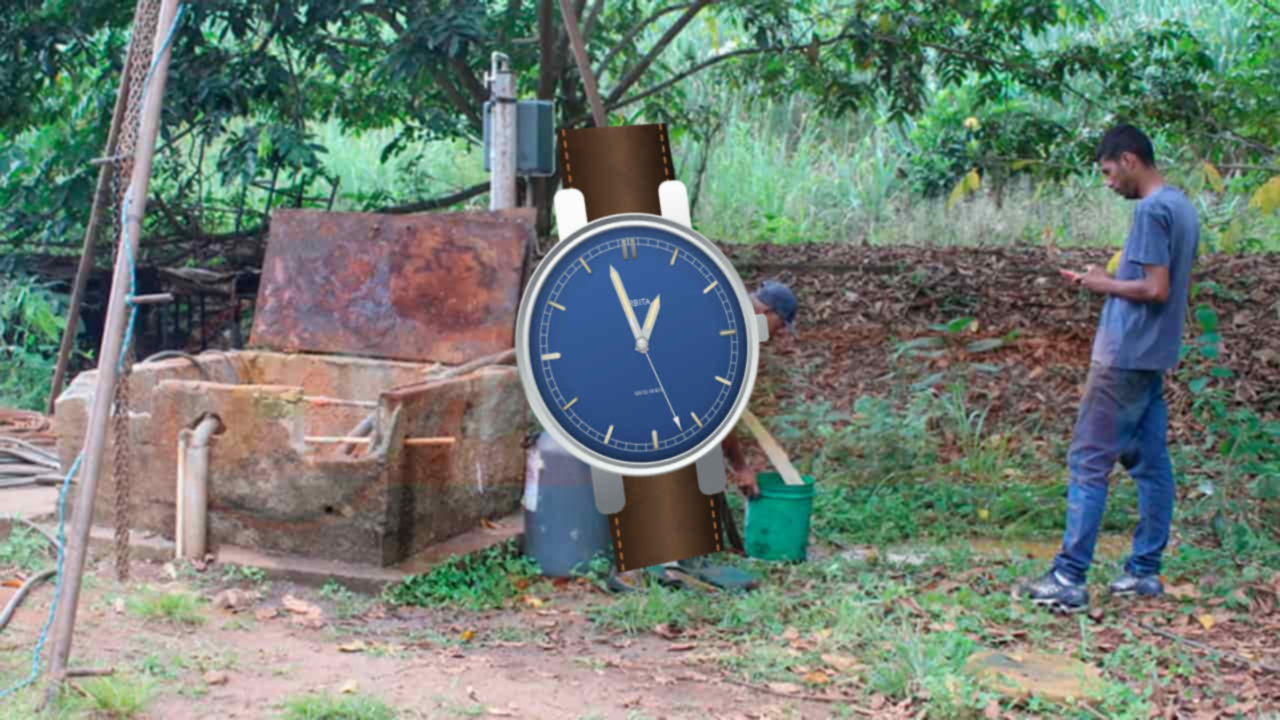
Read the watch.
12:57:27
